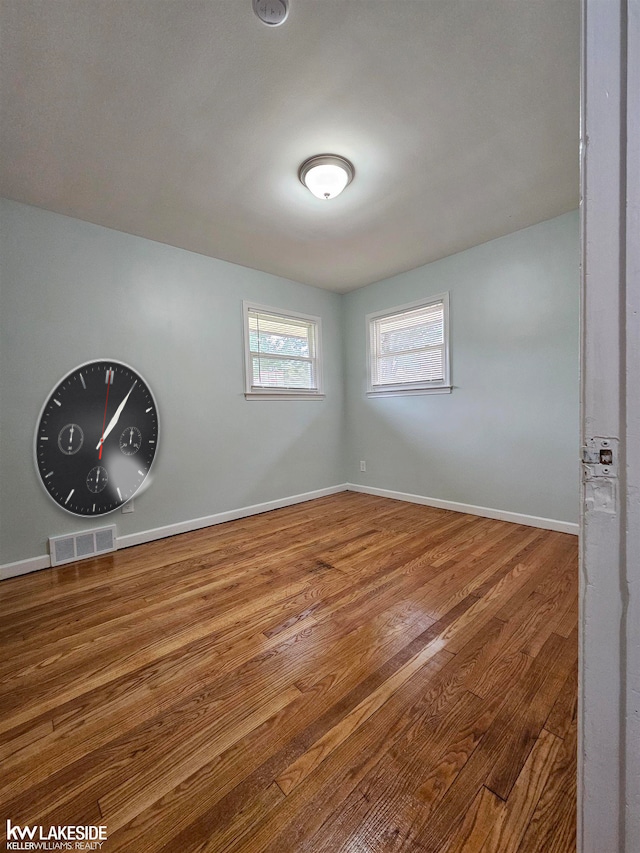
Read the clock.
1:05
